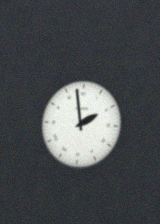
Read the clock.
1:58
